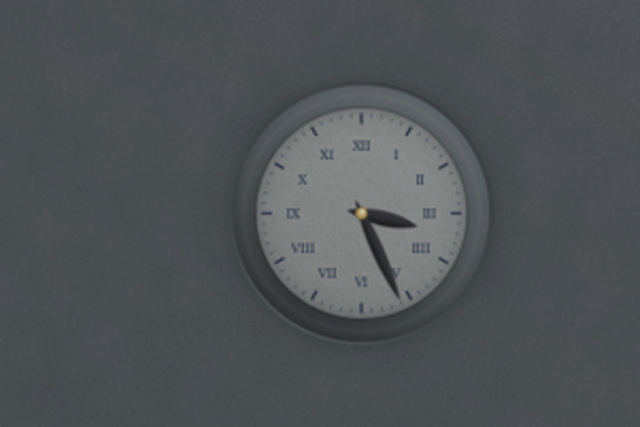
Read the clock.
3:26
